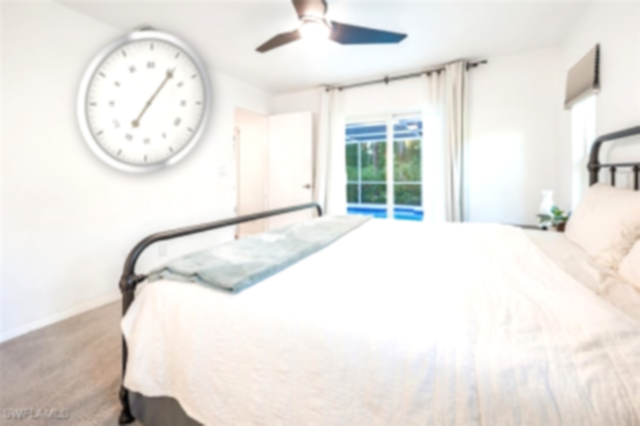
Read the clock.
7:06
